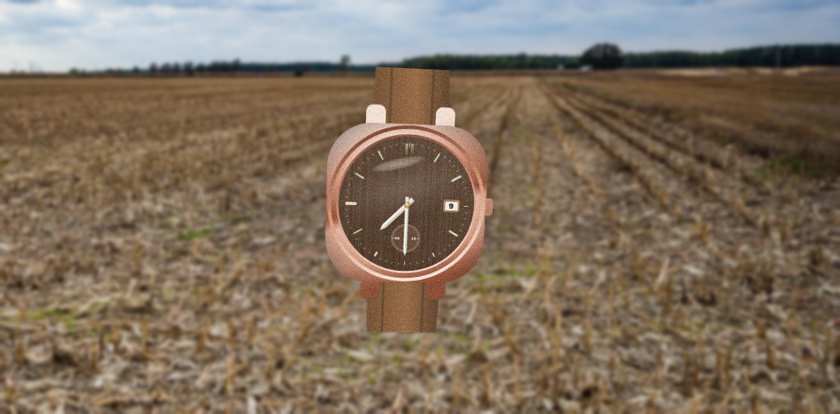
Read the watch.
7:30
